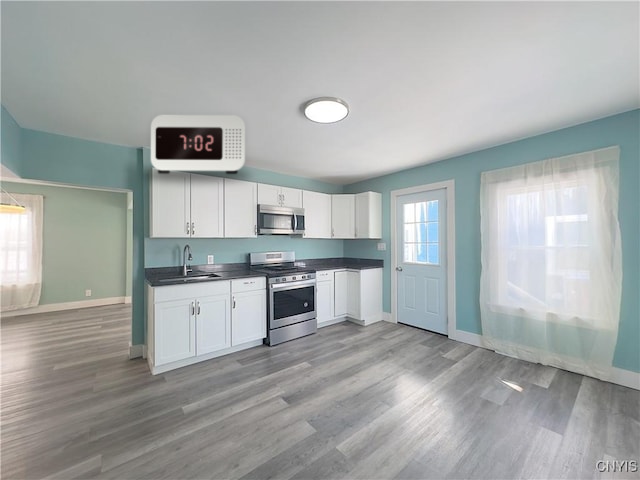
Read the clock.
7:02
